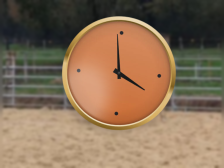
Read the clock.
3:59
